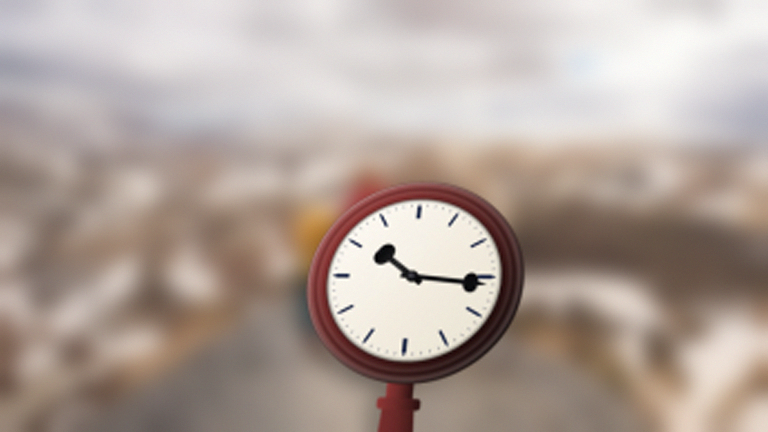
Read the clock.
10:16
